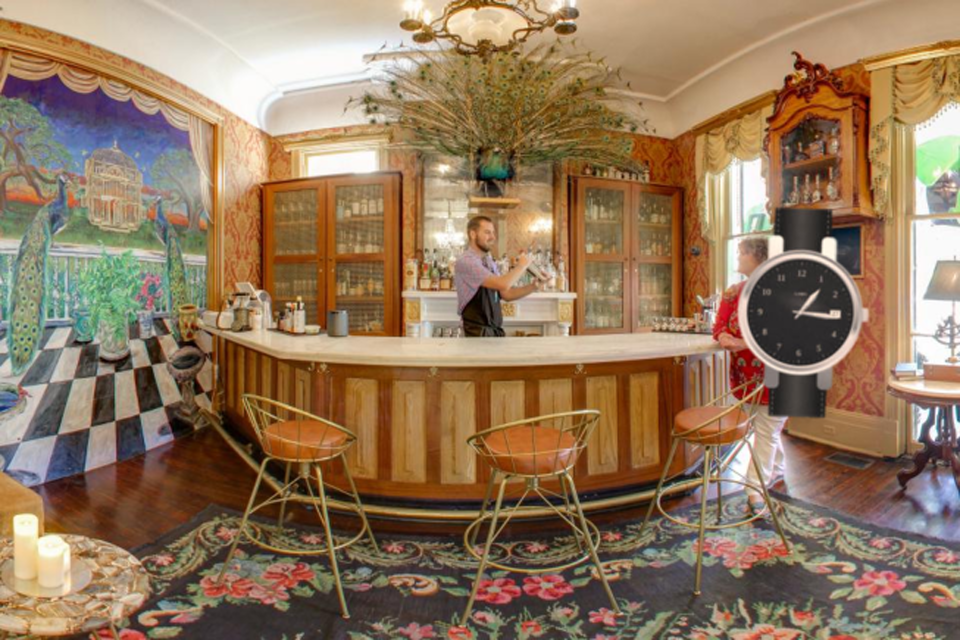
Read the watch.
1:16
